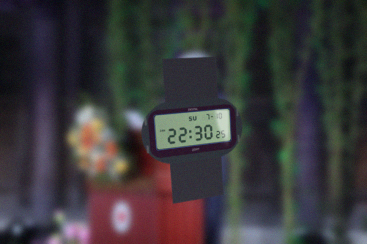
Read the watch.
22:30:25
